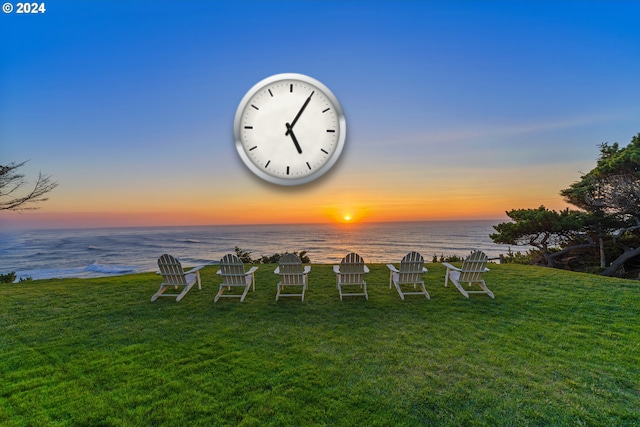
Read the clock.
5:05
